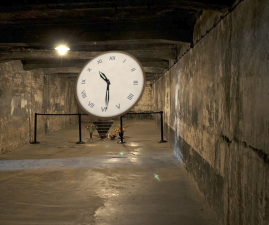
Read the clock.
10:29
